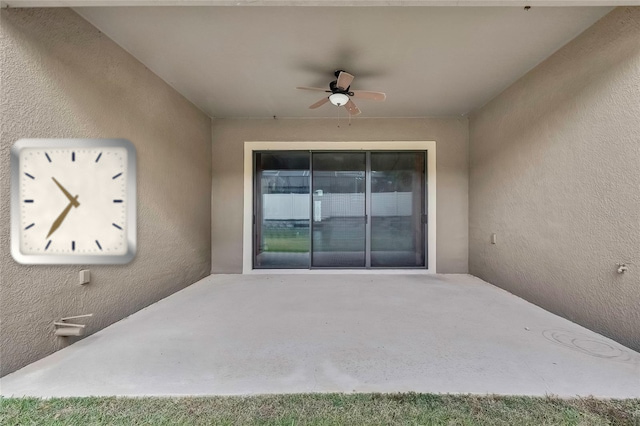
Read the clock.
10:36
